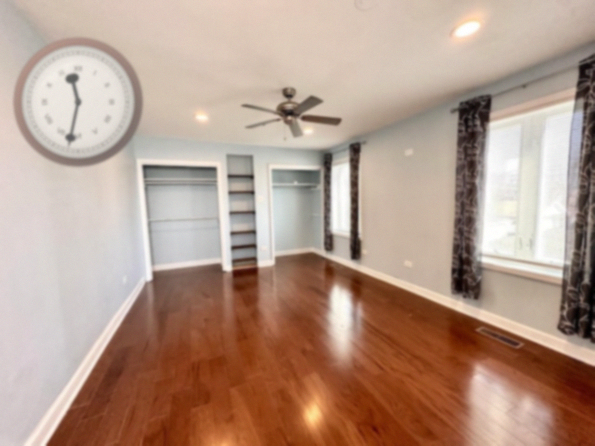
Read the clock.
11:32
